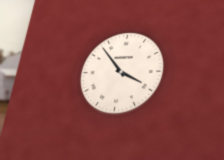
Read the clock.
3:53
